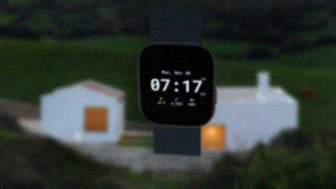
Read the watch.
7:17
